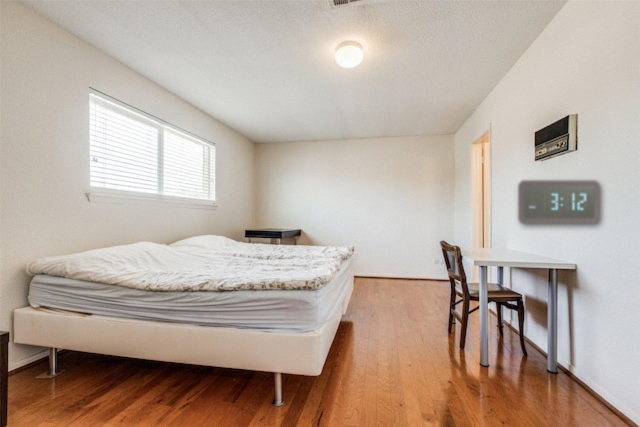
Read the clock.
3:12
